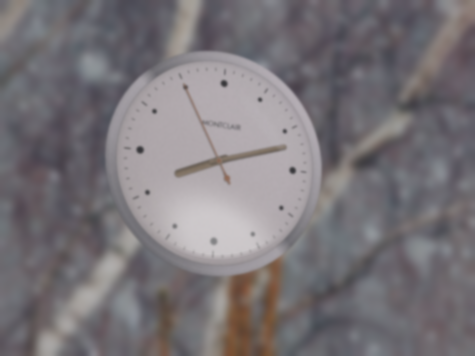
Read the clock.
8:11:55
